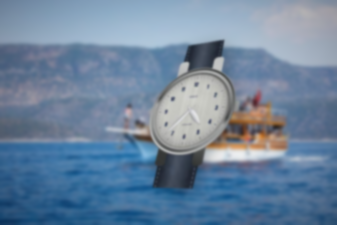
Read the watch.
4:37
